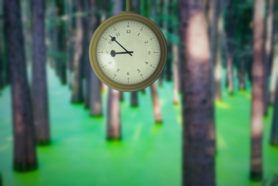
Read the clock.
8:52
